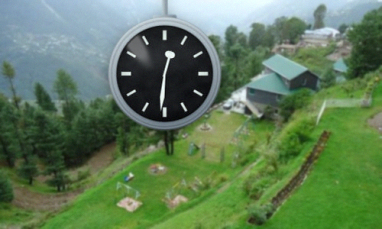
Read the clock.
12:31
